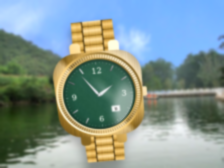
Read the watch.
1:54
